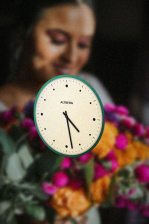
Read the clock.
4:28
